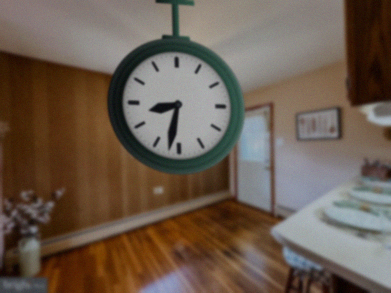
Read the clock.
8:32
